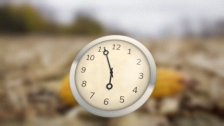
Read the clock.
5:56
